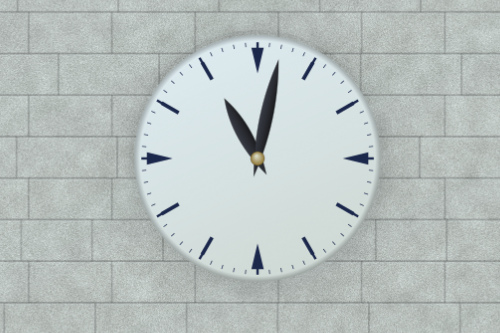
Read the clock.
11:02
